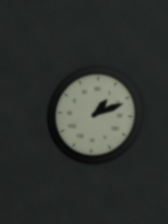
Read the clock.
1:11
